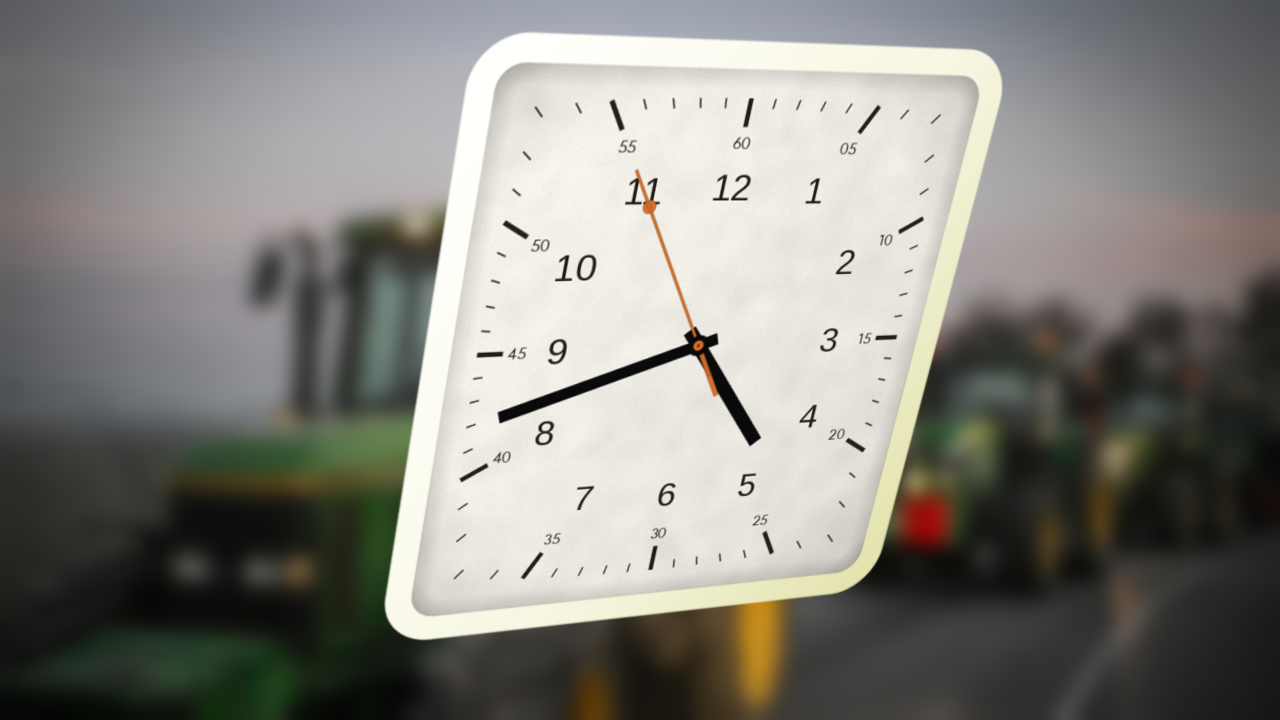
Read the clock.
4:41:55
